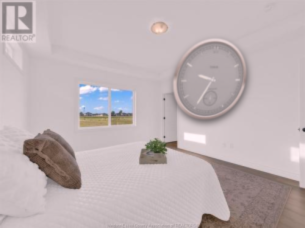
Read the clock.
9:35
